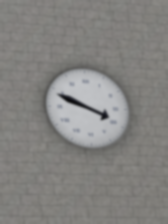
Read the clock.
3:49
